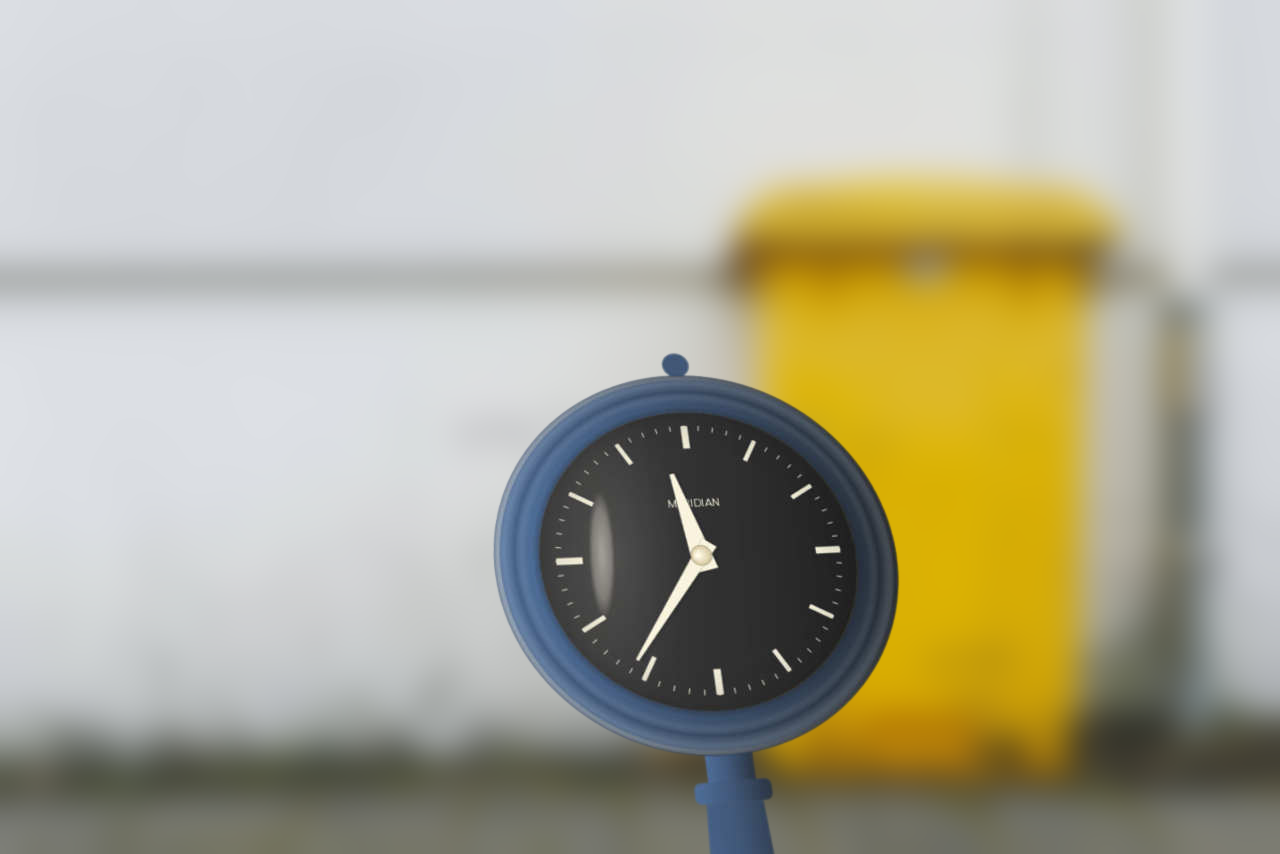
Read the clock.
11:36
